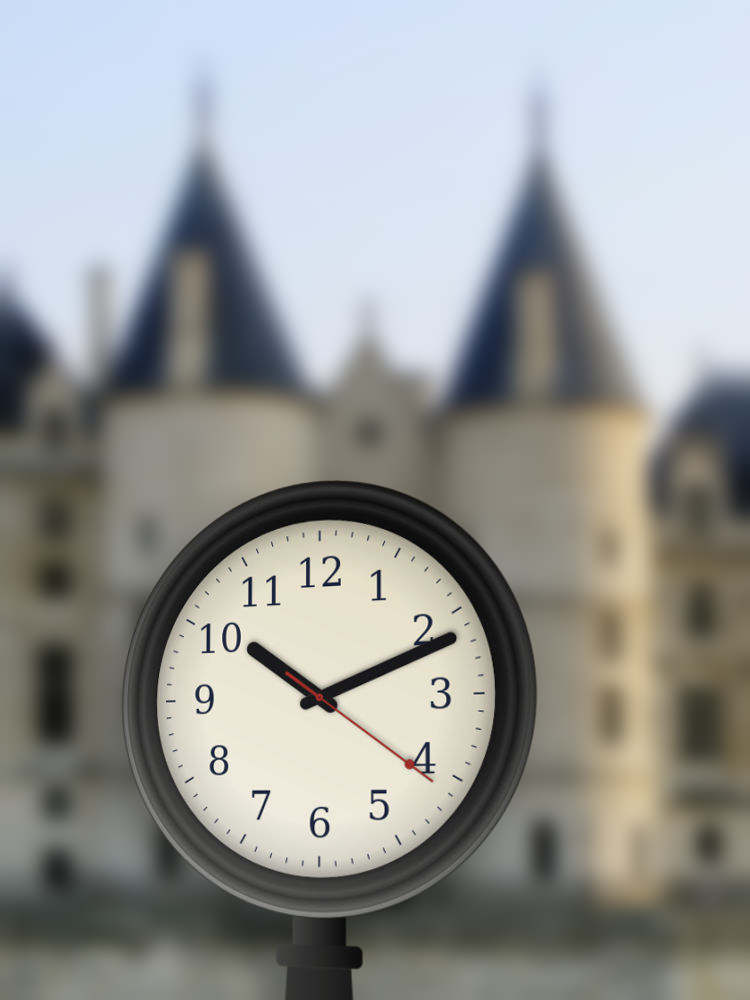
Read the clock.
10:11:21
